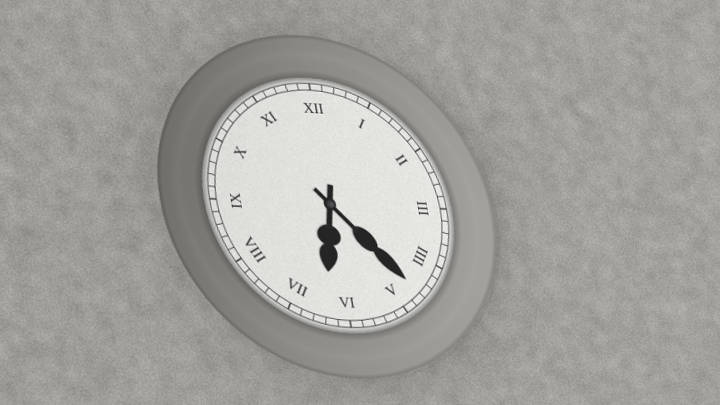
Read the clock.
6:23
